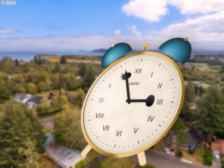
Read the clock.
2:56
